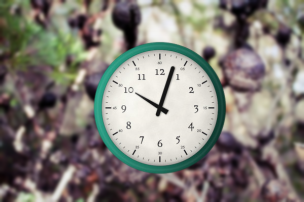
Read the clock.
10:03
